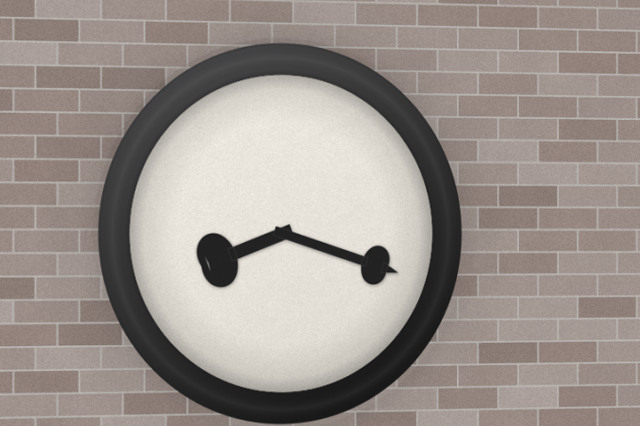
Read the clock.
8:18
